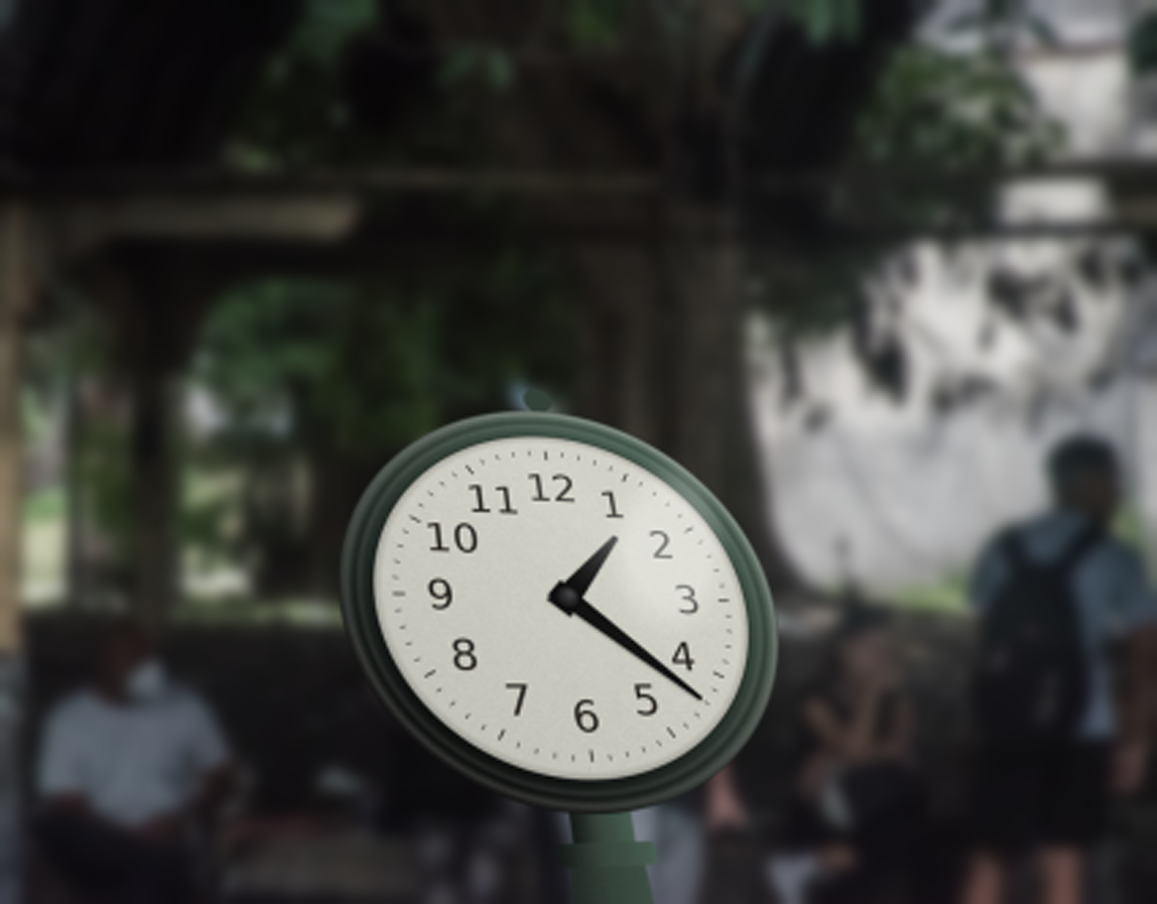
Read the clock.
1:22
